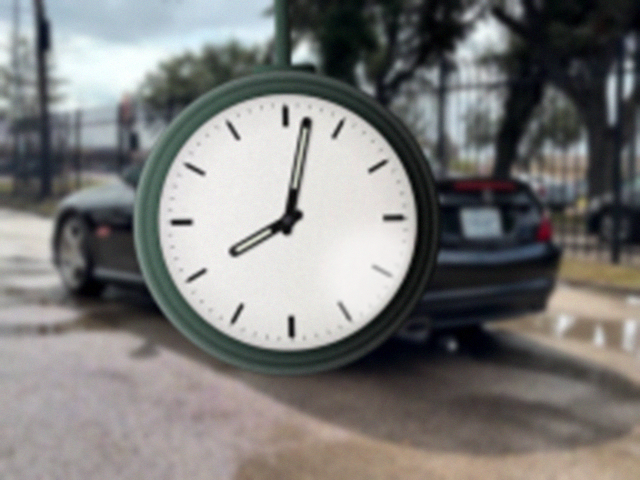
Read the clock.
8:02
